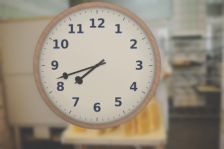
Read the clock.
7:42
